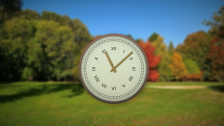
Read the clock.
11:08
